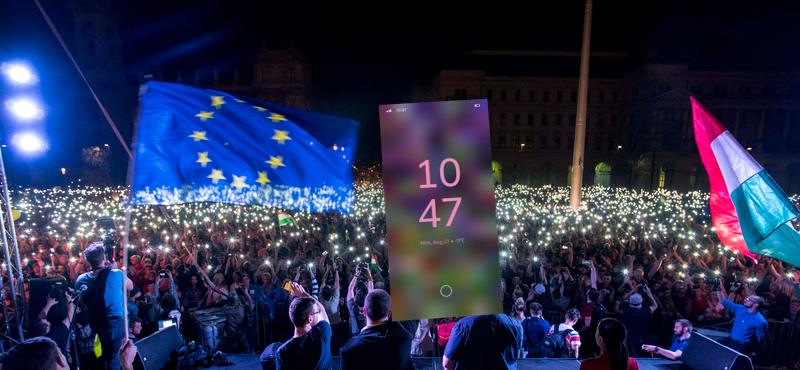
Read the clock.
10:47
